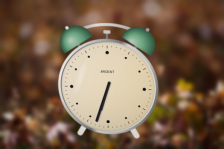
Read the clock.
6:33
